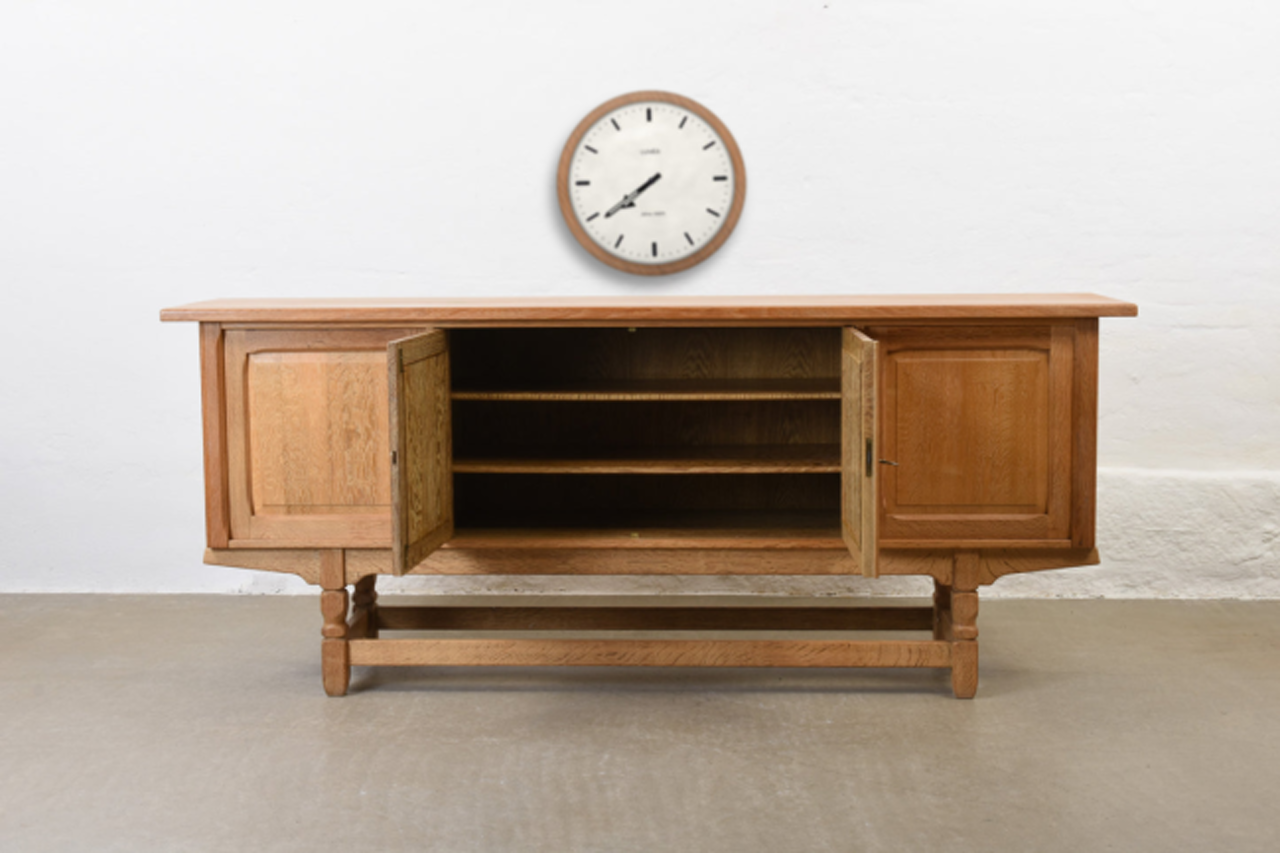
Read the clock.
7:39
